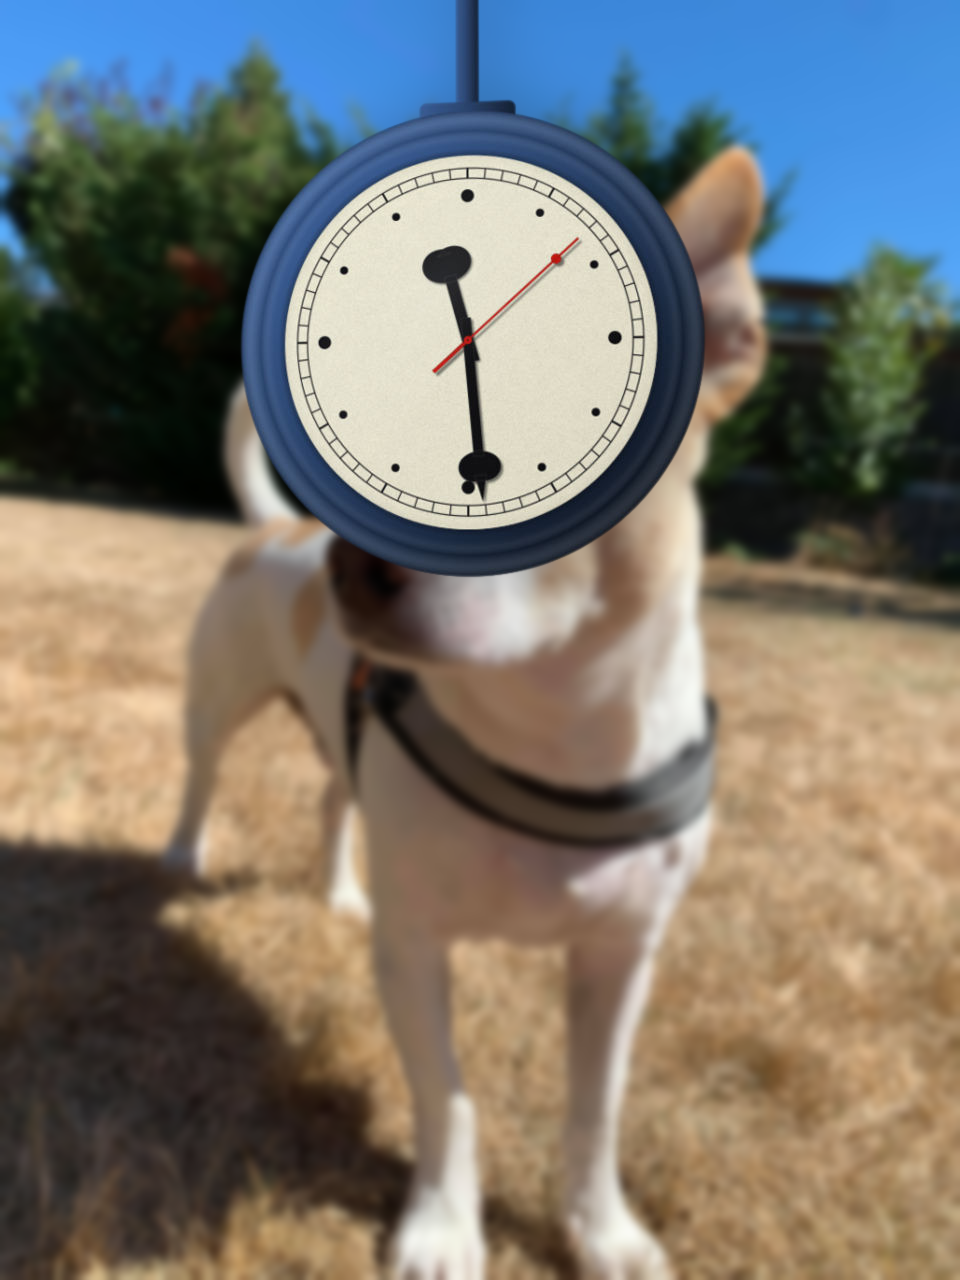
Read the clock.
11:29:08
